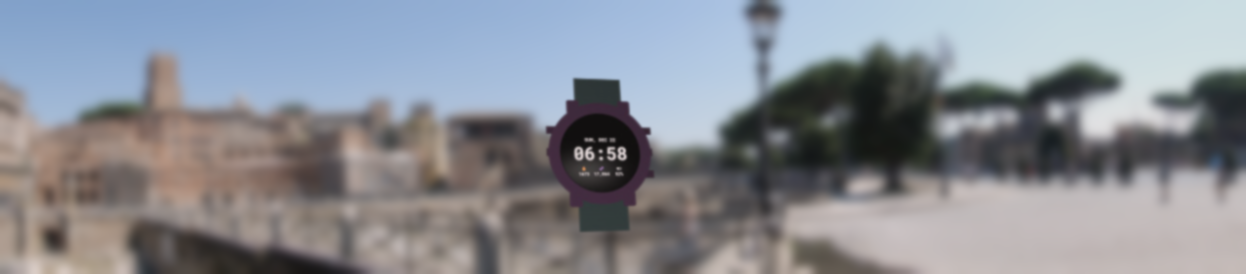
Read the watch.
6:58
